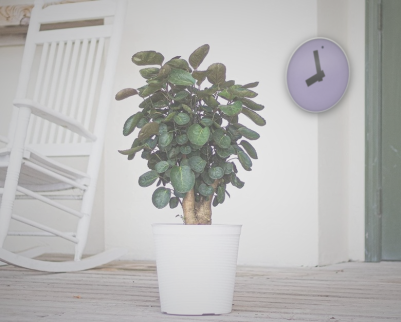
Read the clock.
7:57
